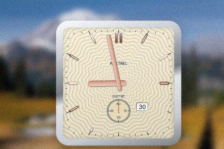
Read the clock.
8:58
